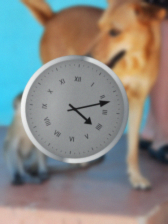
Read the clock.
4:12
